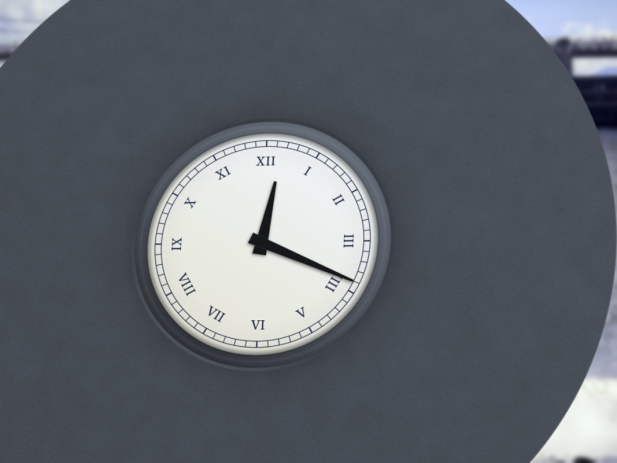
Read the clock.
12:19
